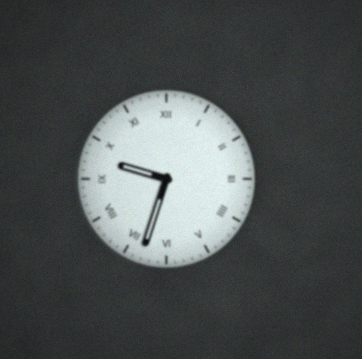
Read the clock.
9:33
